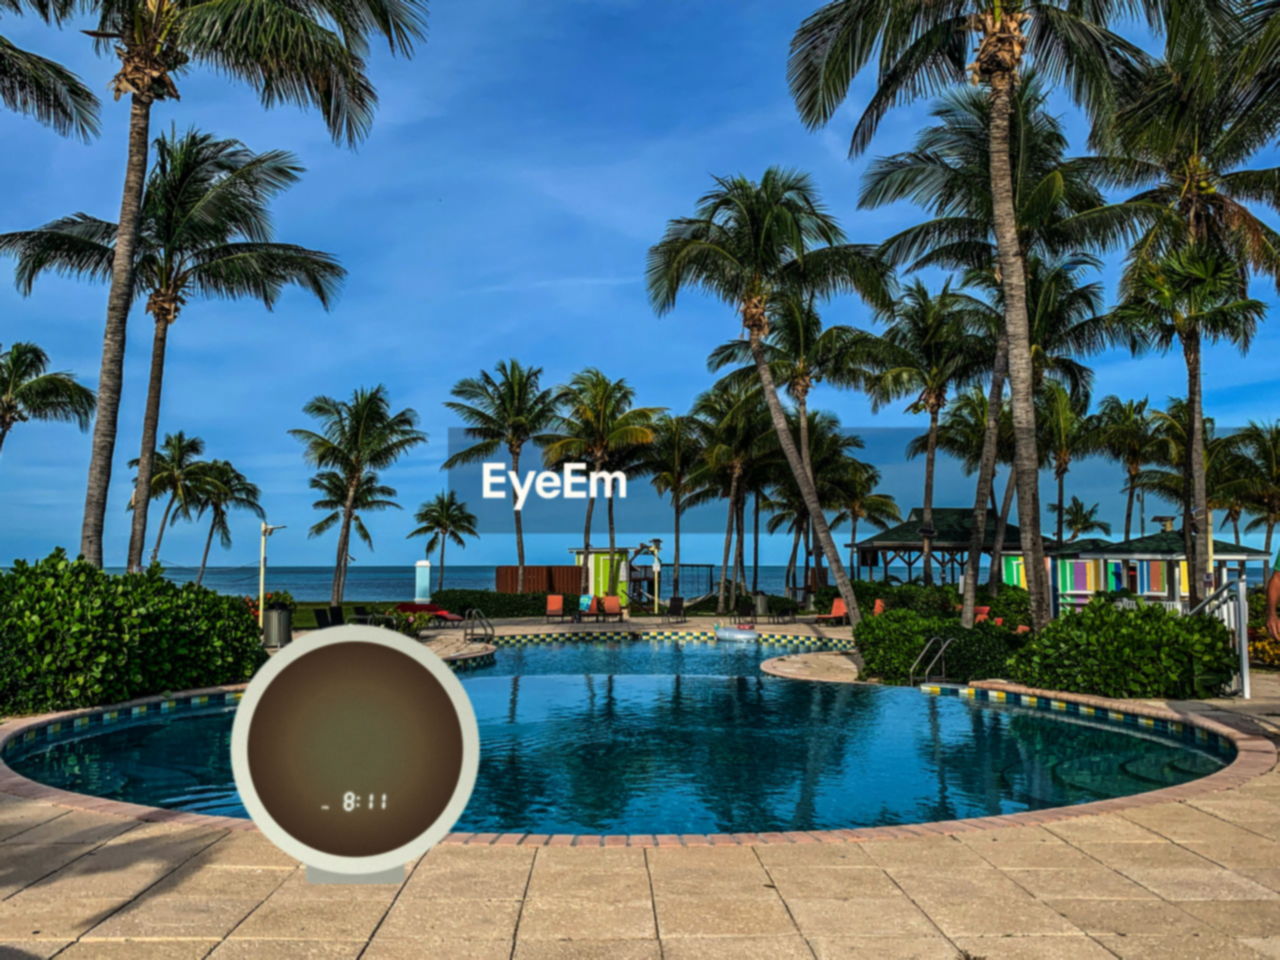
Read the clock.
8:11
